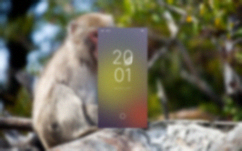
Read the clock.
20:01
